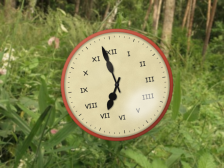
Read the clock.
6:58
